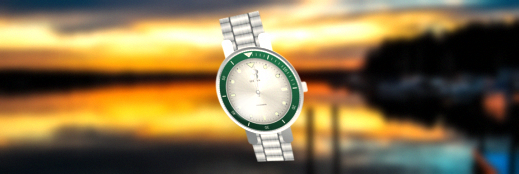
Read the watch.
12:01
